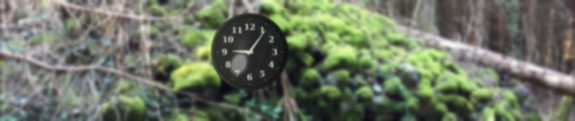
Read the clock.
9:06
